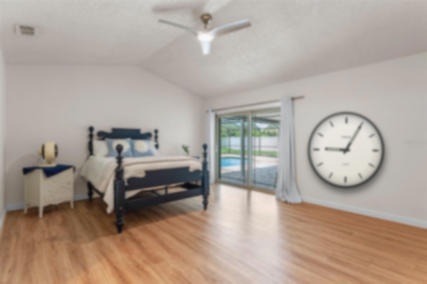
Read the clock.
9:05
